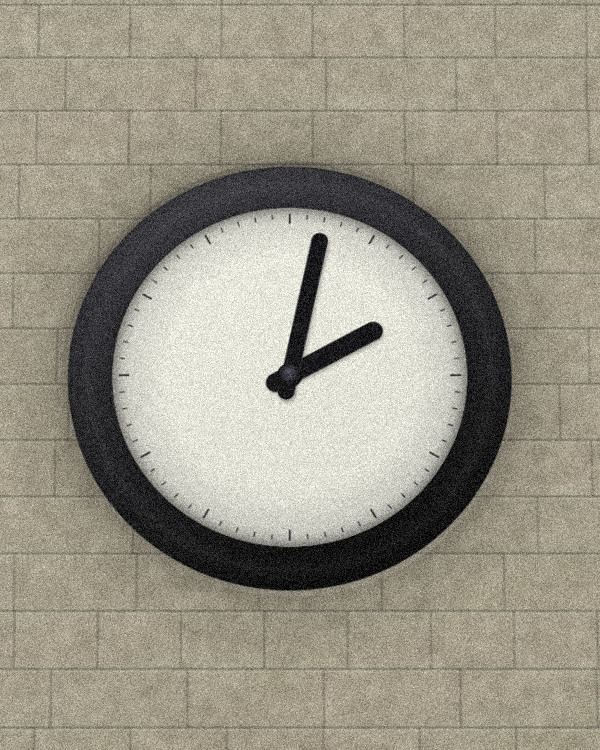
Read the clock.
2:02
